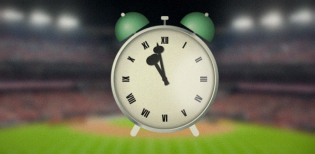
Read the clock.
10:58
